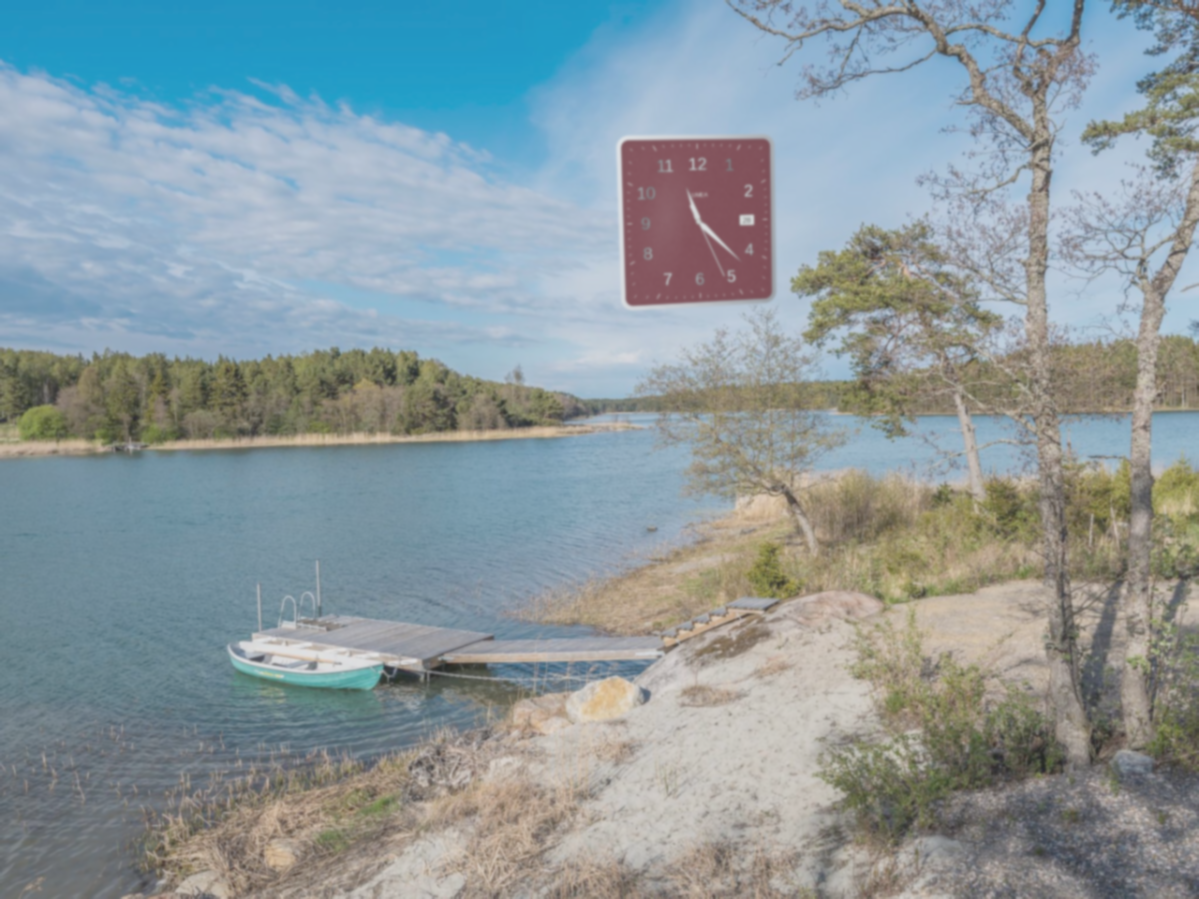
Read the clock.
11:22:26
